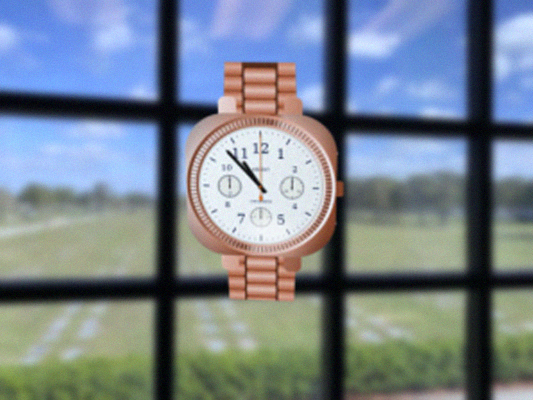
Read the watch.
10:53
